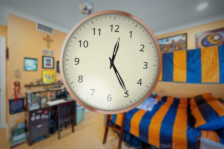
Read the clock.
12:25
